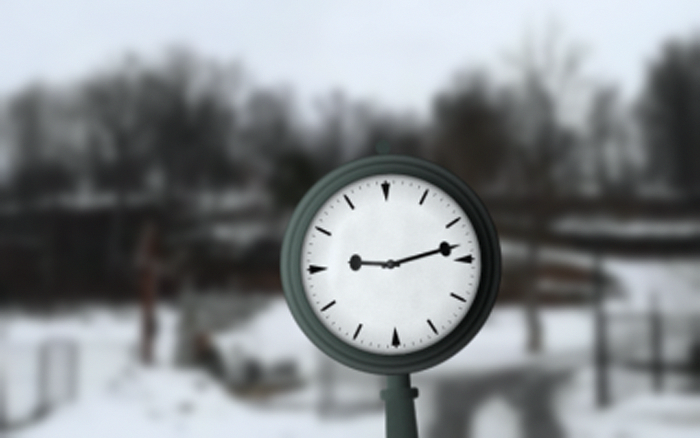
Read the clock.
9:13
